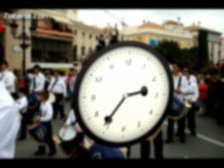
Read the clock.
2:36
